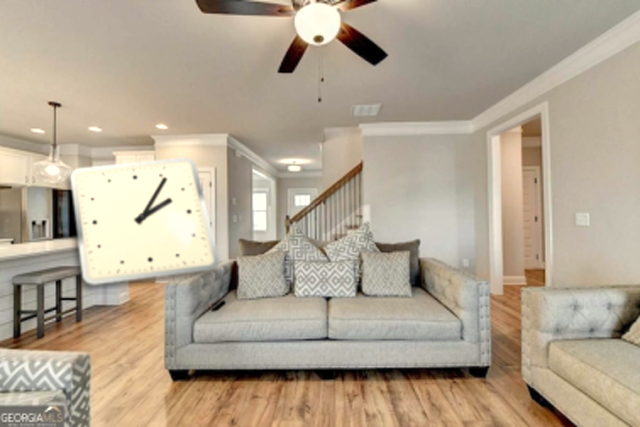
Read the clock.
2:06
